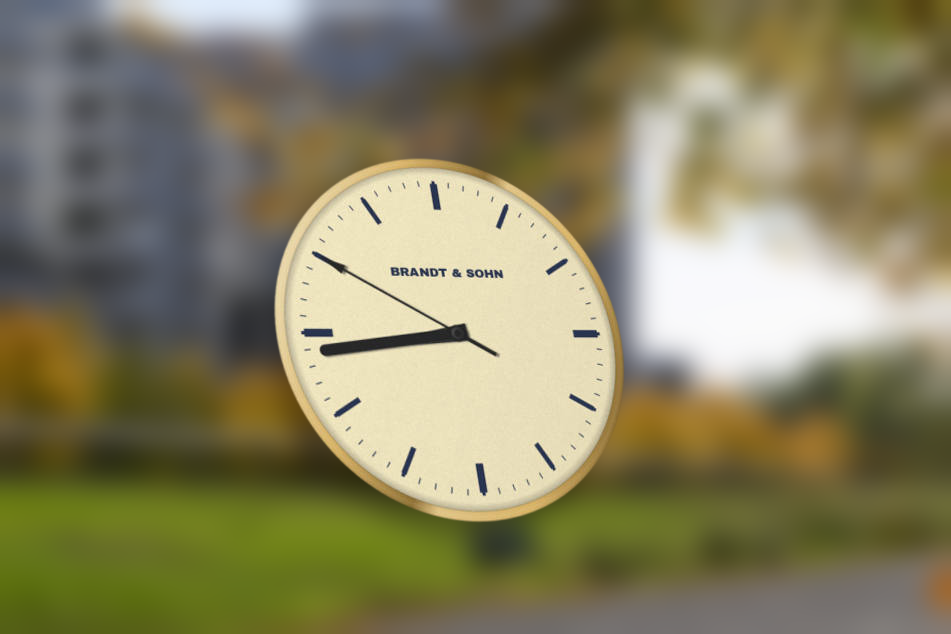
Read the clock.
8:43:50
